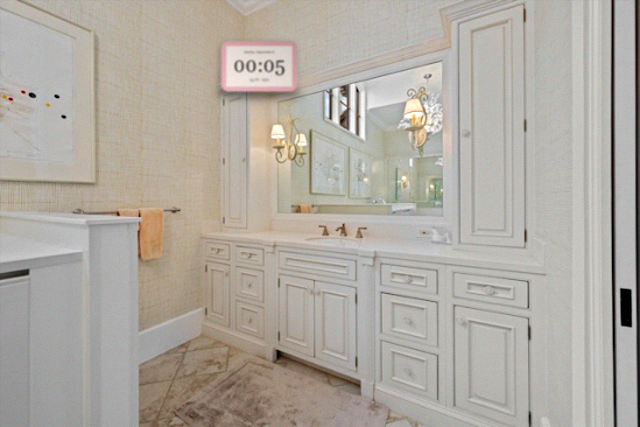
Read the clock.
0:05
